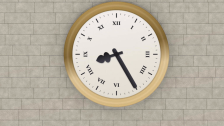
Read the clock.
8:25
